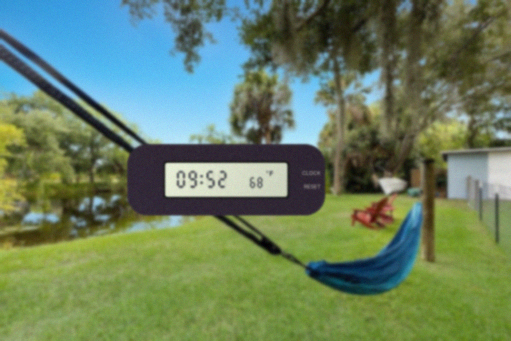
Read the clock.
9:52
